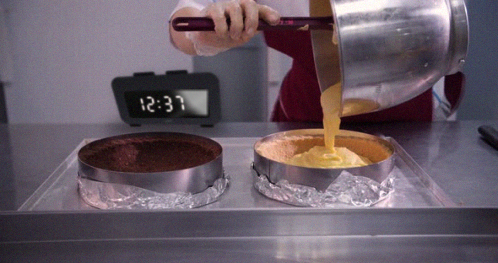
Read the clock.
12:37
